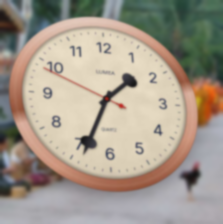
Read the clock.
1:33:49
